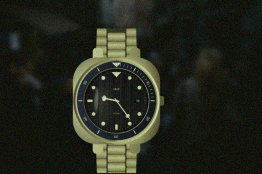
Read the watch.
9:24
